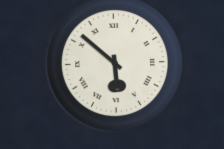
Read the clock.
5:52
